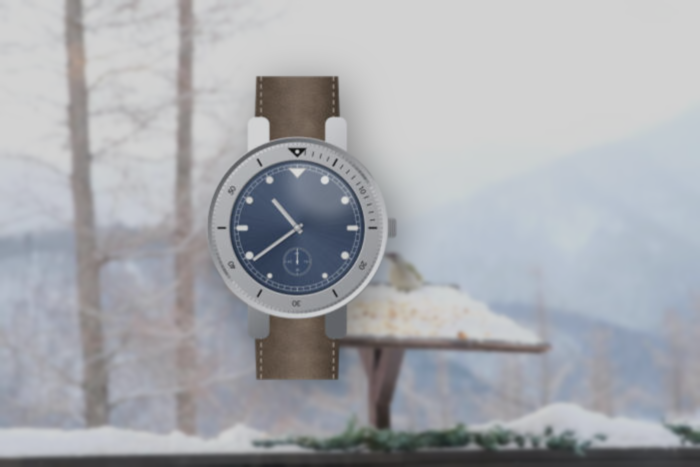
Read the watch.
10:39
